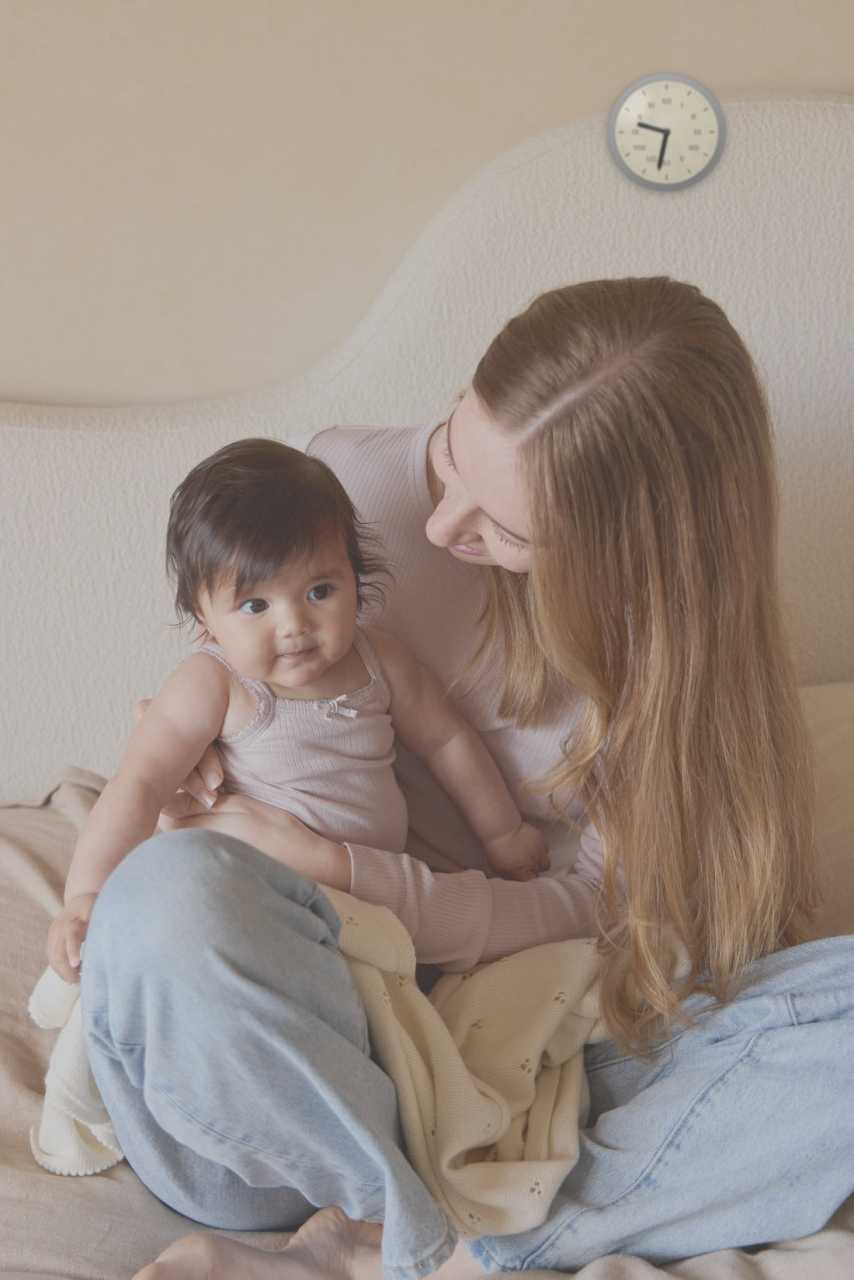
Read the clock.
9:32
